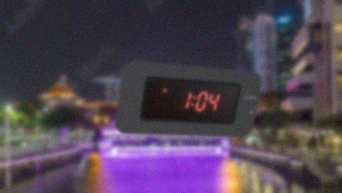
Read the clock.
1:04
